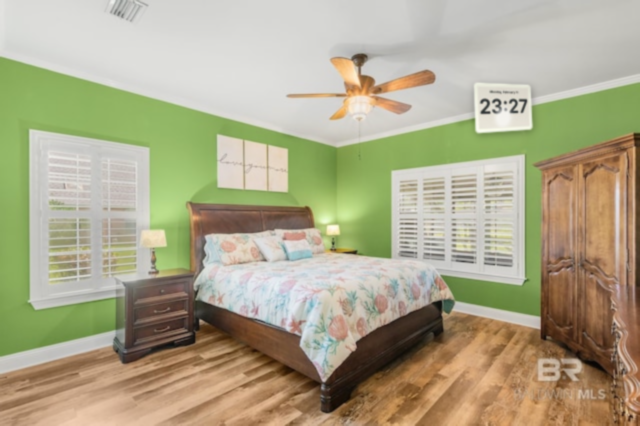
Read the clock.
23:27
